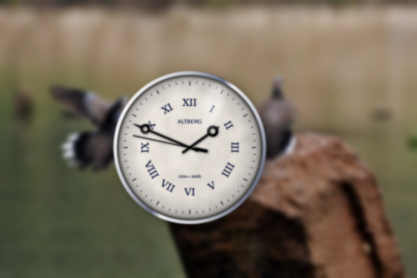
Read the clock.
1:48:47
